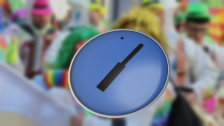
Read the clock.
7:06
